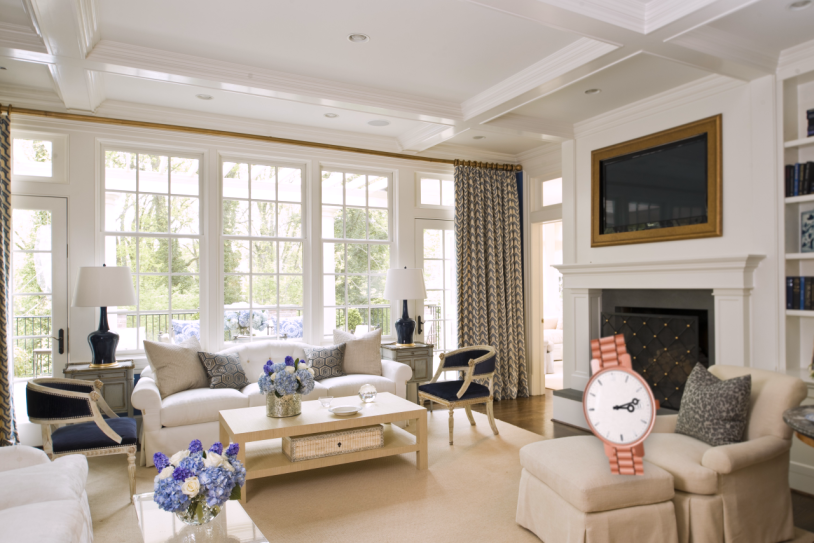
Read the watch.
3:13
